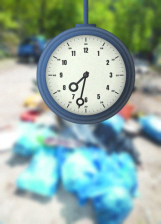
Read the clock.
7:32
